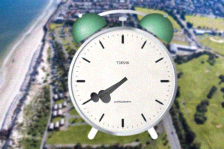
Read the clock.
7:40
